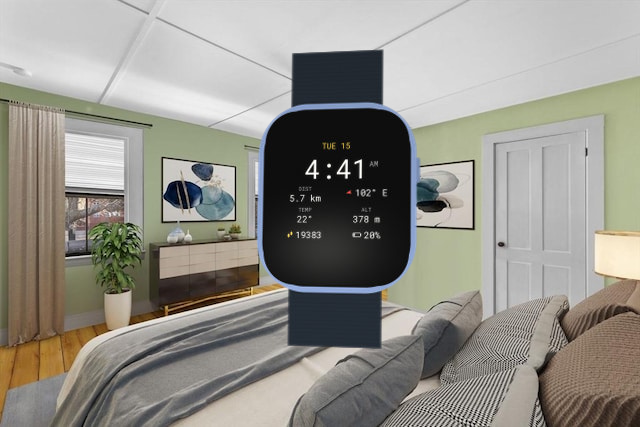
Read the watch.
4:41
